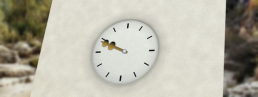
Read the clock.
9:49
